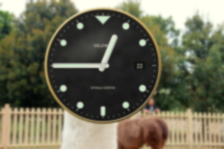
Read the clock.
12:45
